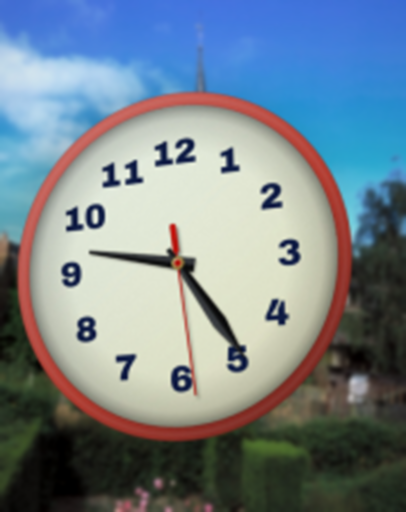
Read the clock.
9:24:29
